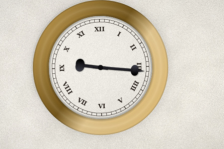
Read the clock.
9:16
